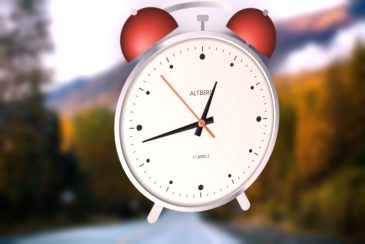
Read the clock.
12:42:53
